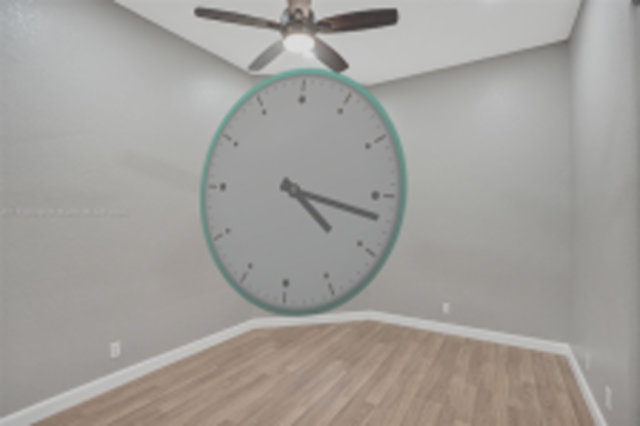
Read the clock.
4:17
